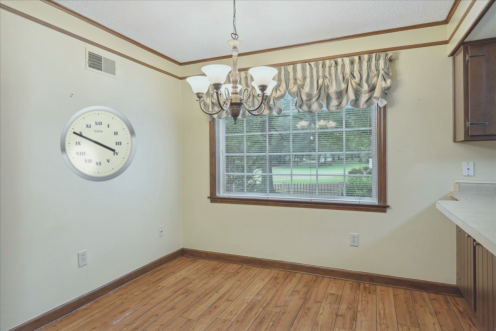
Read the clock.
3:49
